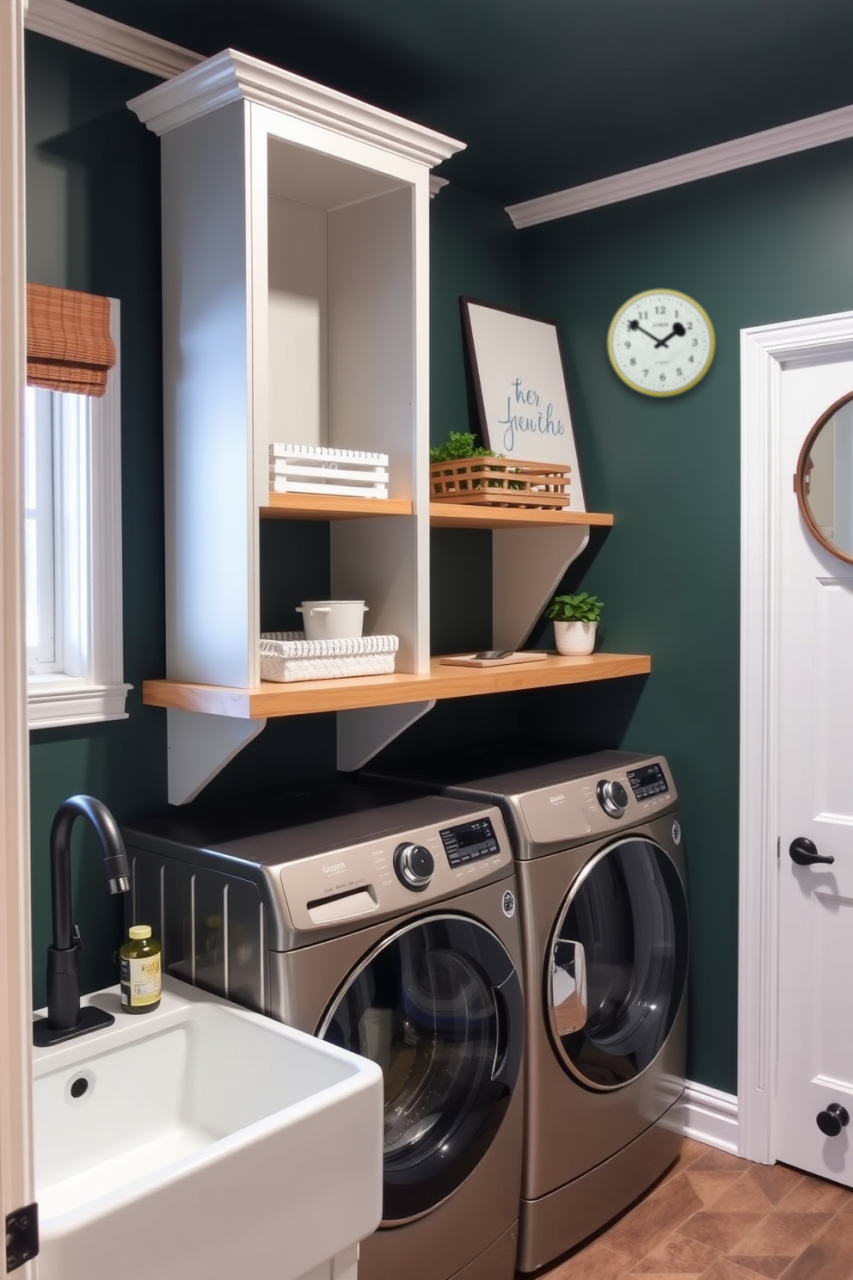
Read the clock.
1:51
